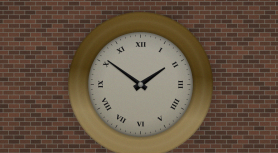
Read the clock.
1:51
